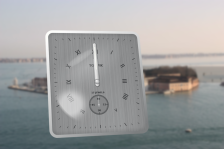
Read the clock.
12:00
